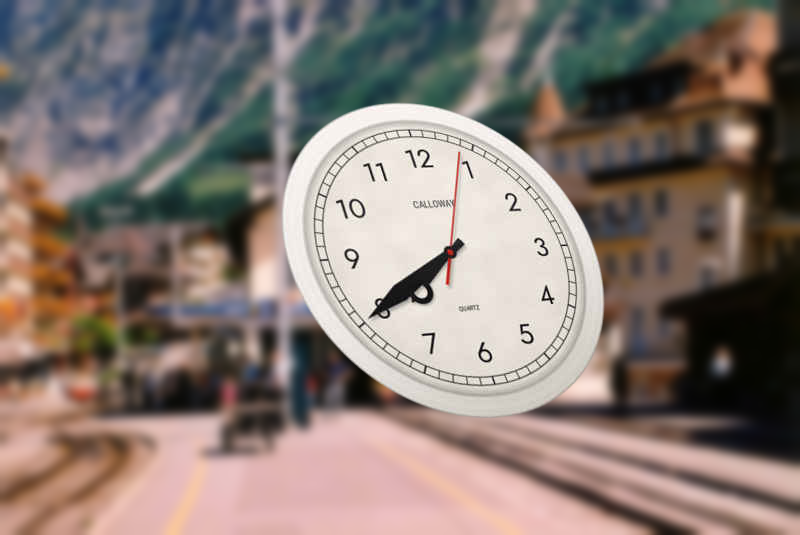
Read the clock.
7:40:04
